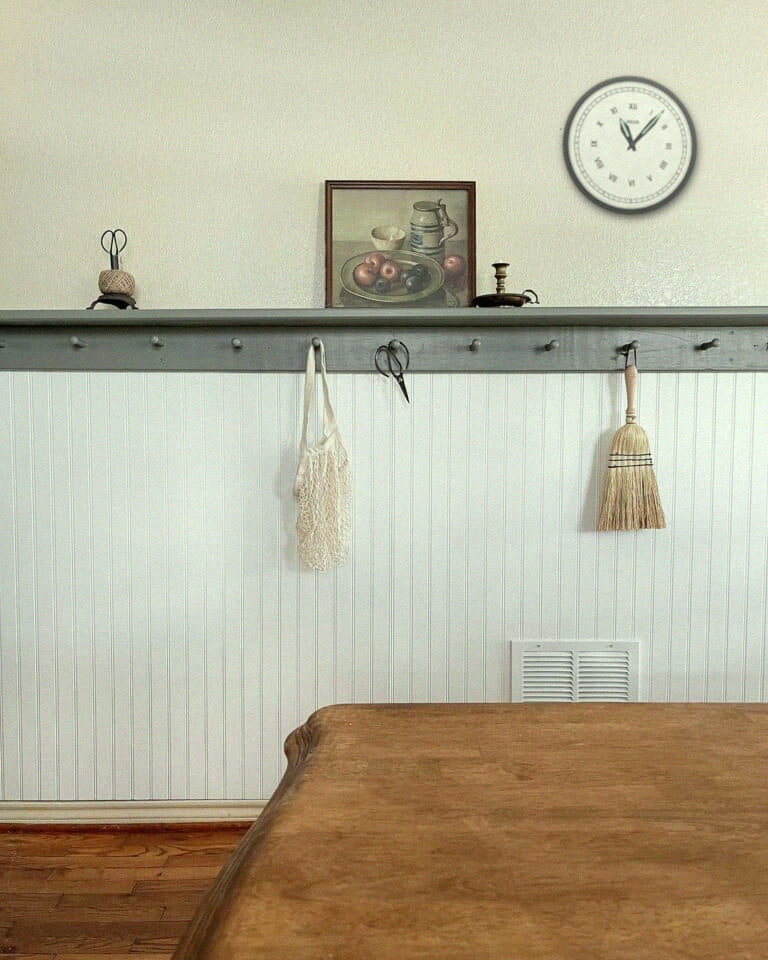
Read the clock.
11:07
